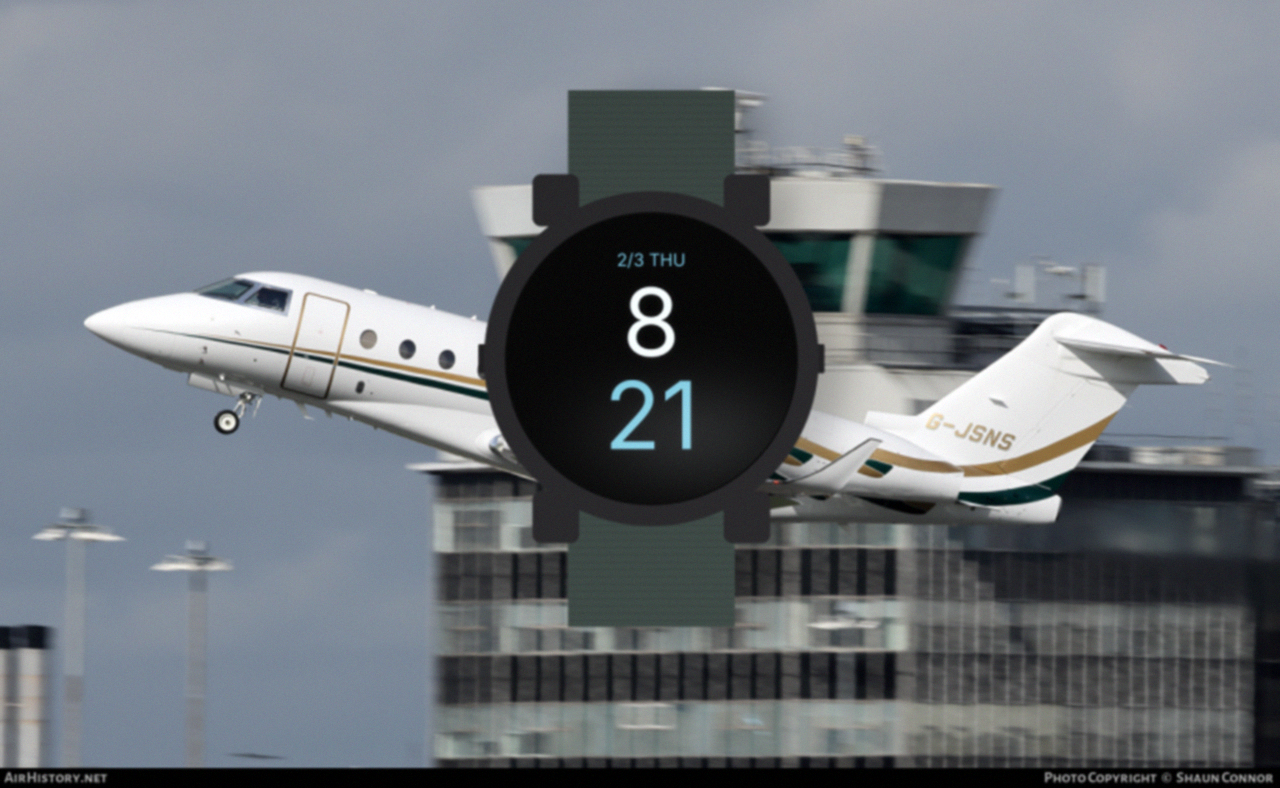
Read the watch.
8:21
